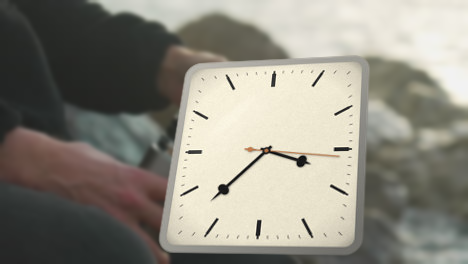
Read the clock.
3:37:16
